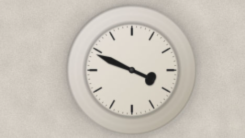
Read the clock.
3:49
